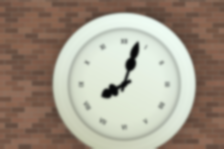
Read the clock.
8:03
